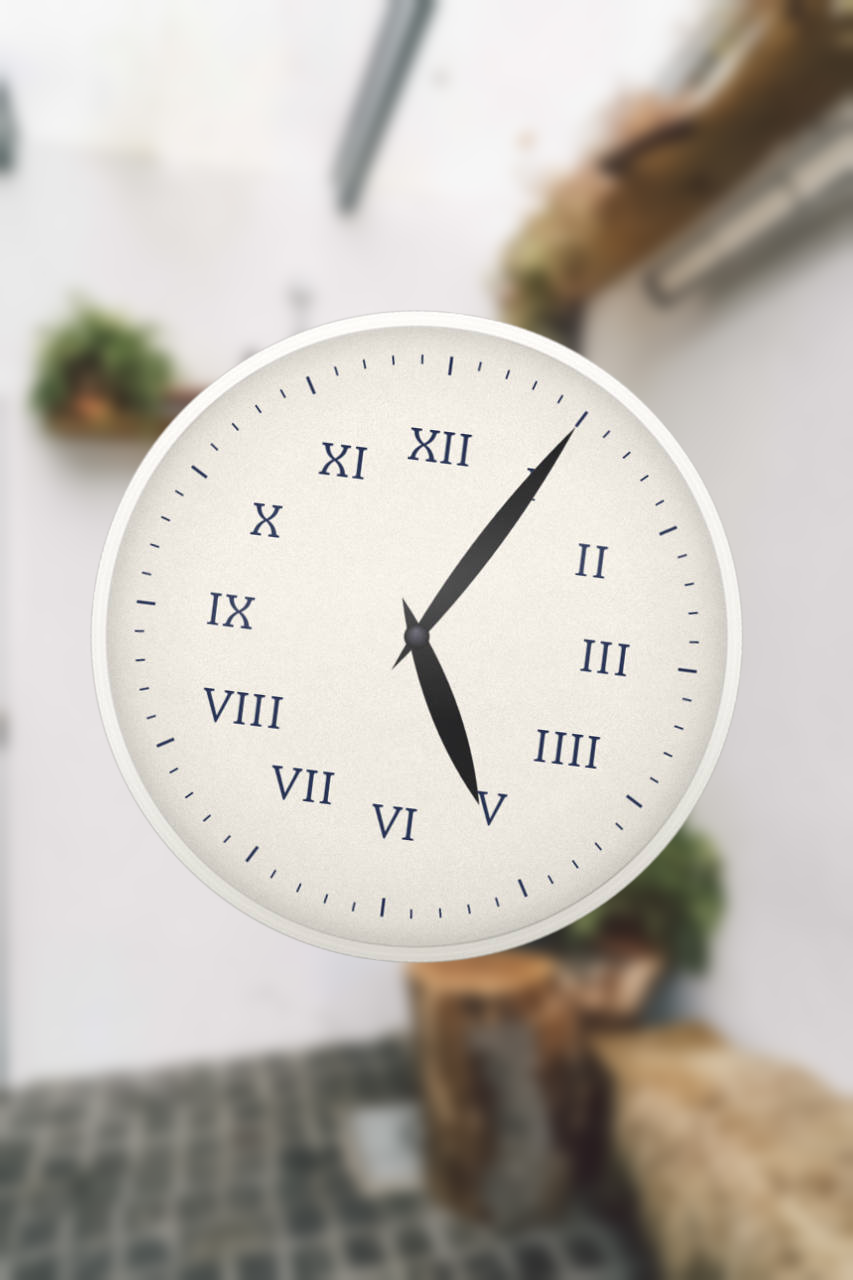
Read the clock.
5:05
